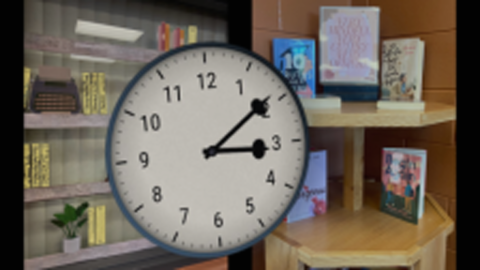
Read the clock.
3:09
